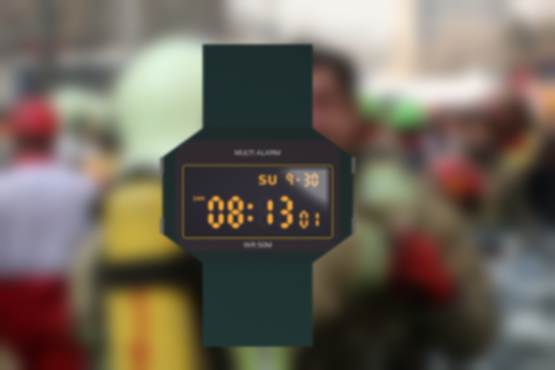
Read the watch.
8:13:01
